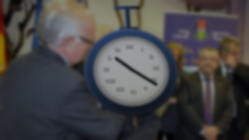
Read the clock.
10:21
